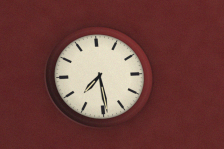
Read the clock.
7:29
